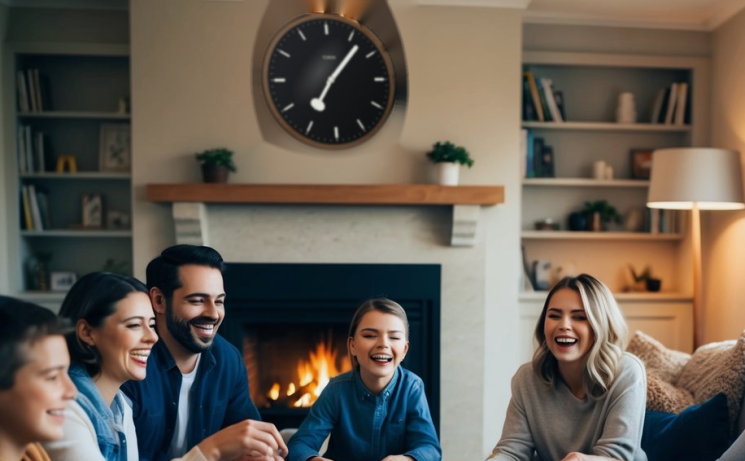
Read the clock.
7:07
